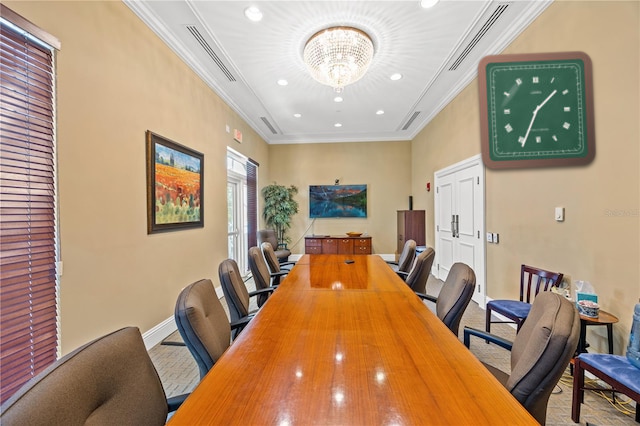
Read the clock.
1:34
